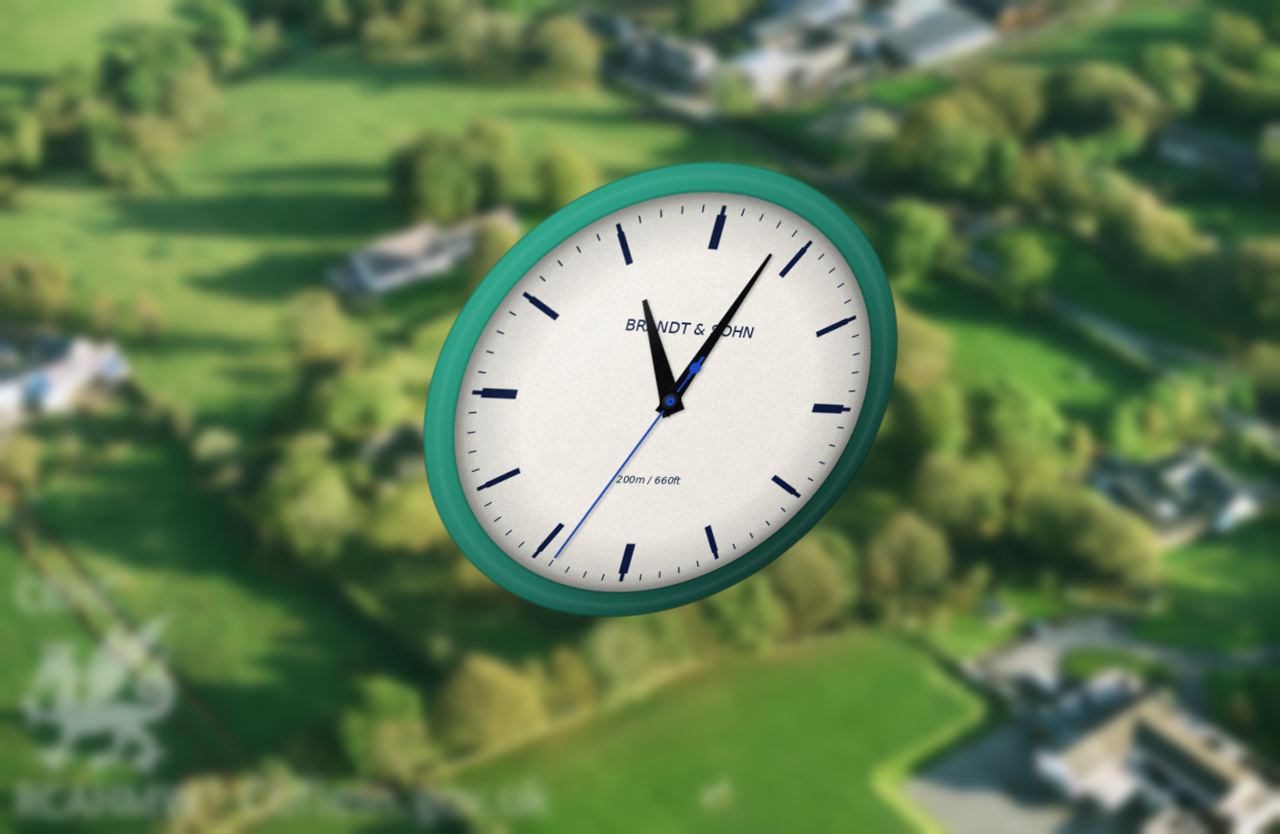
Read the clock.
11:03:34
